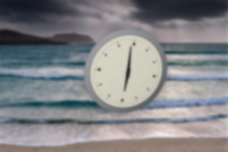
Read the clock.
5:59
